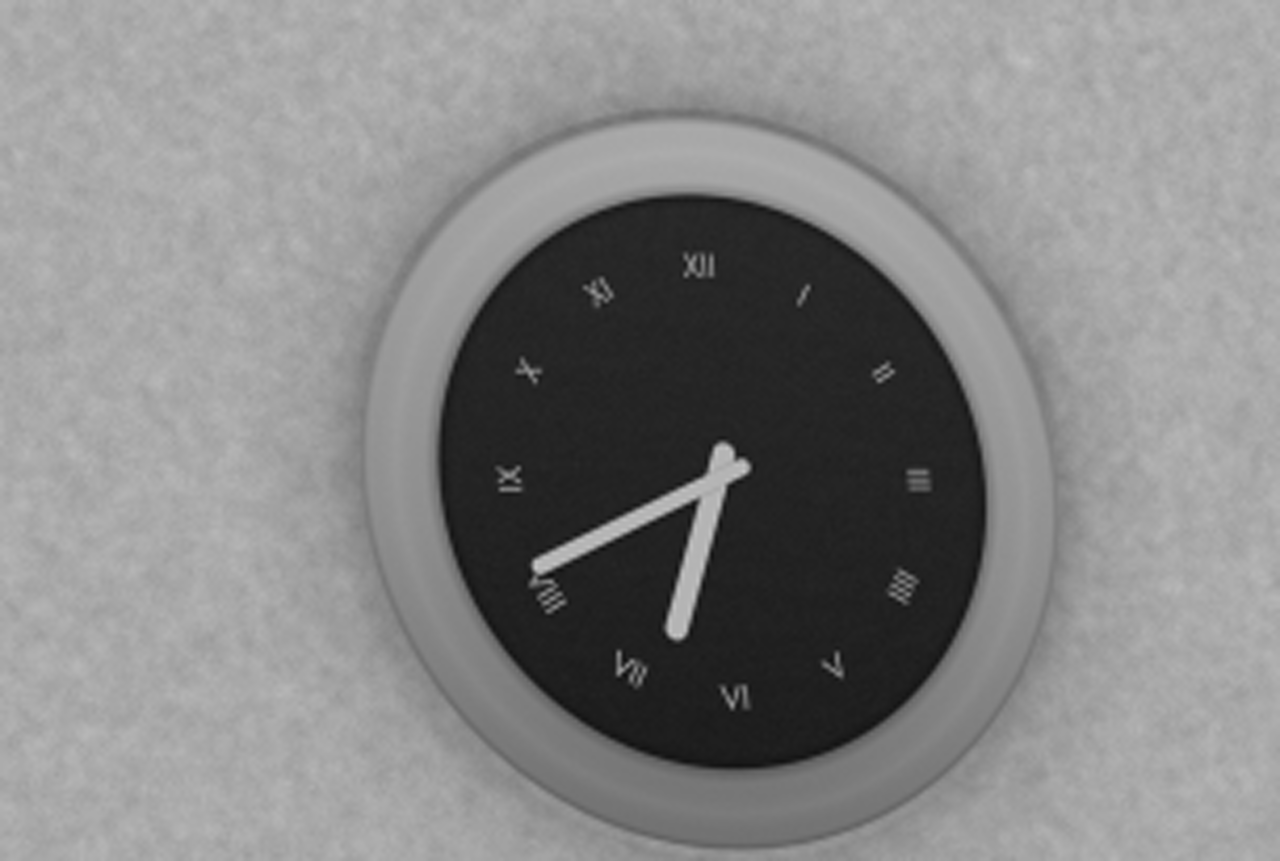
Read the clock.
6:41
